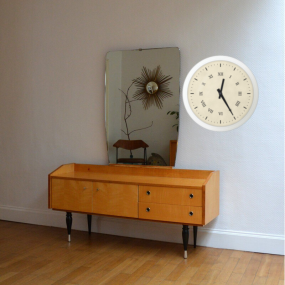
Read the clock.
12:25
